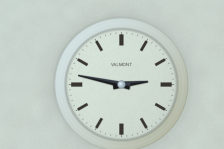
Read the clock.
2:47
